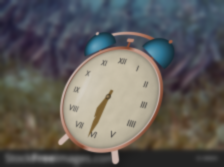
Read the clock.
6:31
